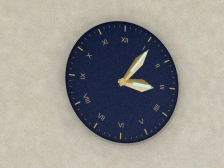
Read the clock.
3:06
